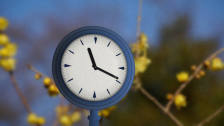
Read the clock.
11:19
